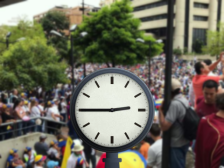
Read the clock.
2:45
